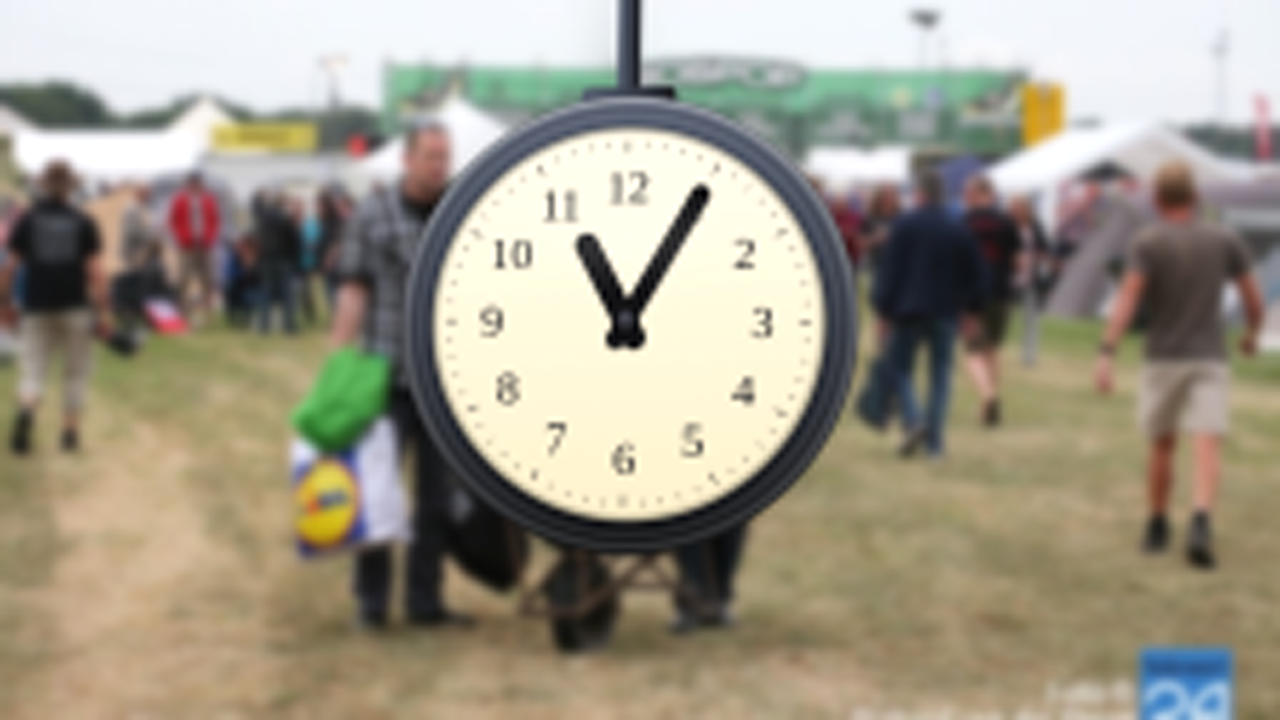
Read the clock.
11:05
